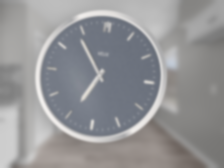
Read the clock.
6:54
